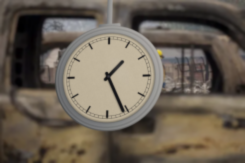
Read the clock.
1:26
